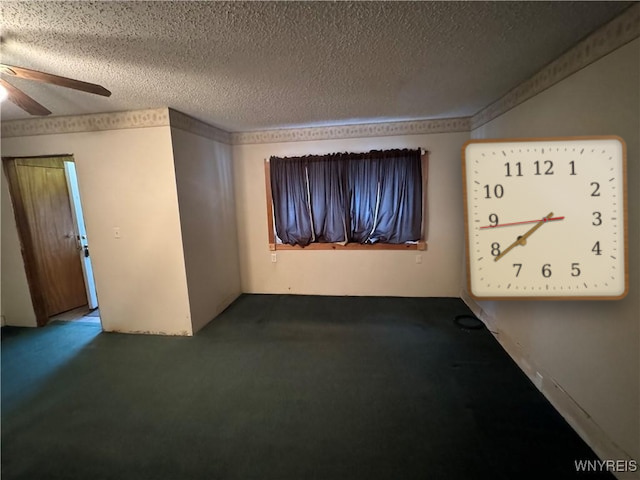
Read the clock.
7:38:44
